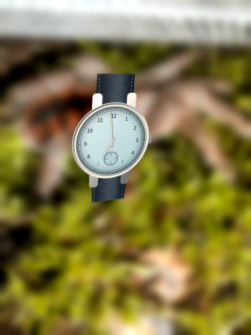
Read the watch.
6:59
